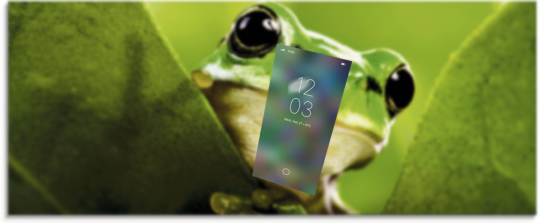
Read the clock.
12:03
